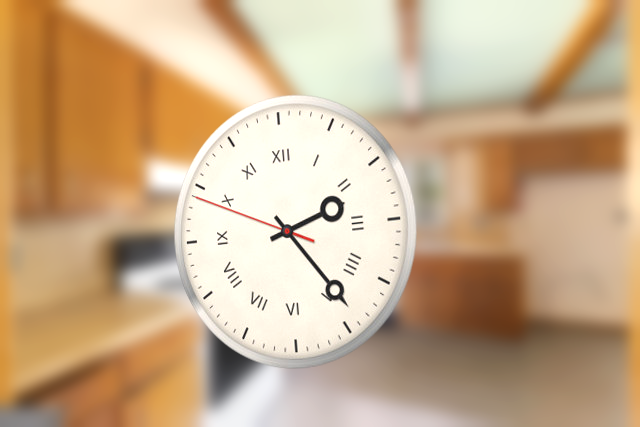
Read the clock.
2:23:49
